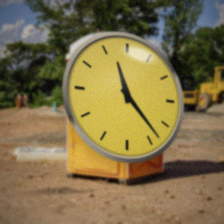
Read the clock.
11:23
